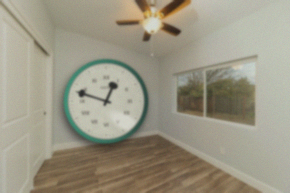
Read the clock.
12:48
